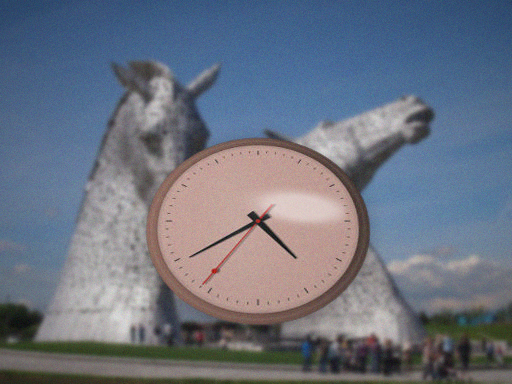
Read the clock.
4:39:36
